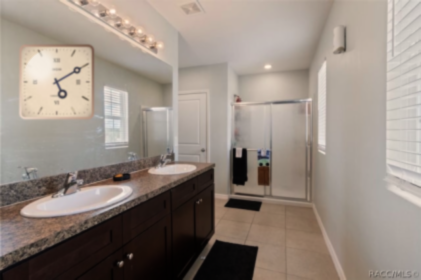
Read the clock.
5:10
